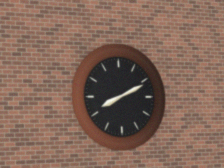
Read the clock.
8:11
